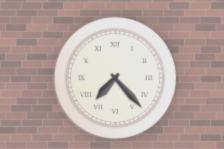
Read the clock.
7:23
